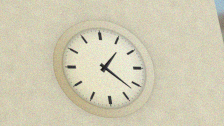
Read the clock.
1:22
